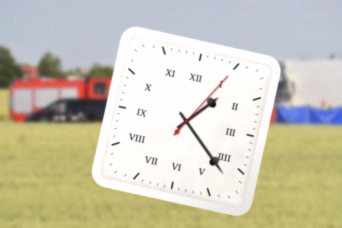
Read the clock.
1:22:05
